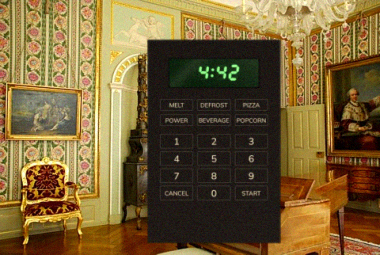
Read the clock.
4:42
